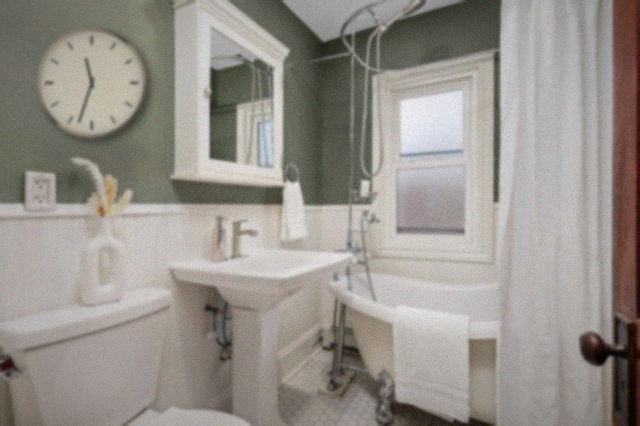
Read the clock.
11:33
